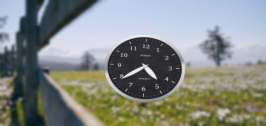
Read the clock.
4:39
